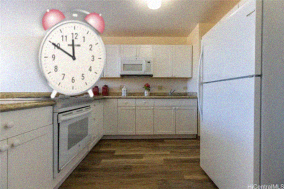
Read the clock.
11:50
